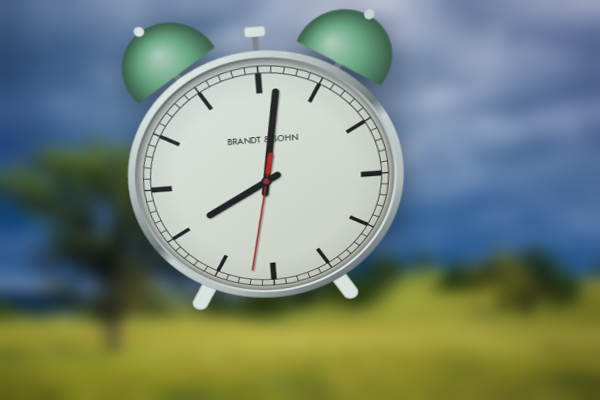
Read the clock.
8:01:32
